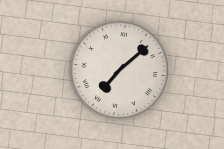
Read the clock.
7:07
